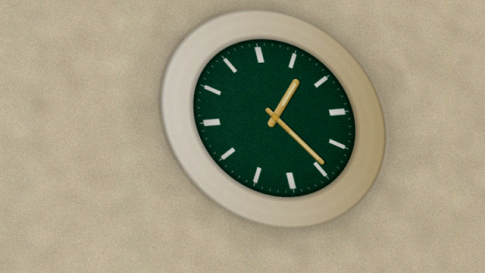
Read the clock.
1:24
